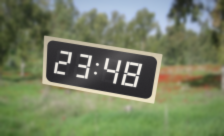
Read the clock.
23:48
